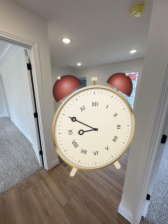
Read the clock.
8:50
